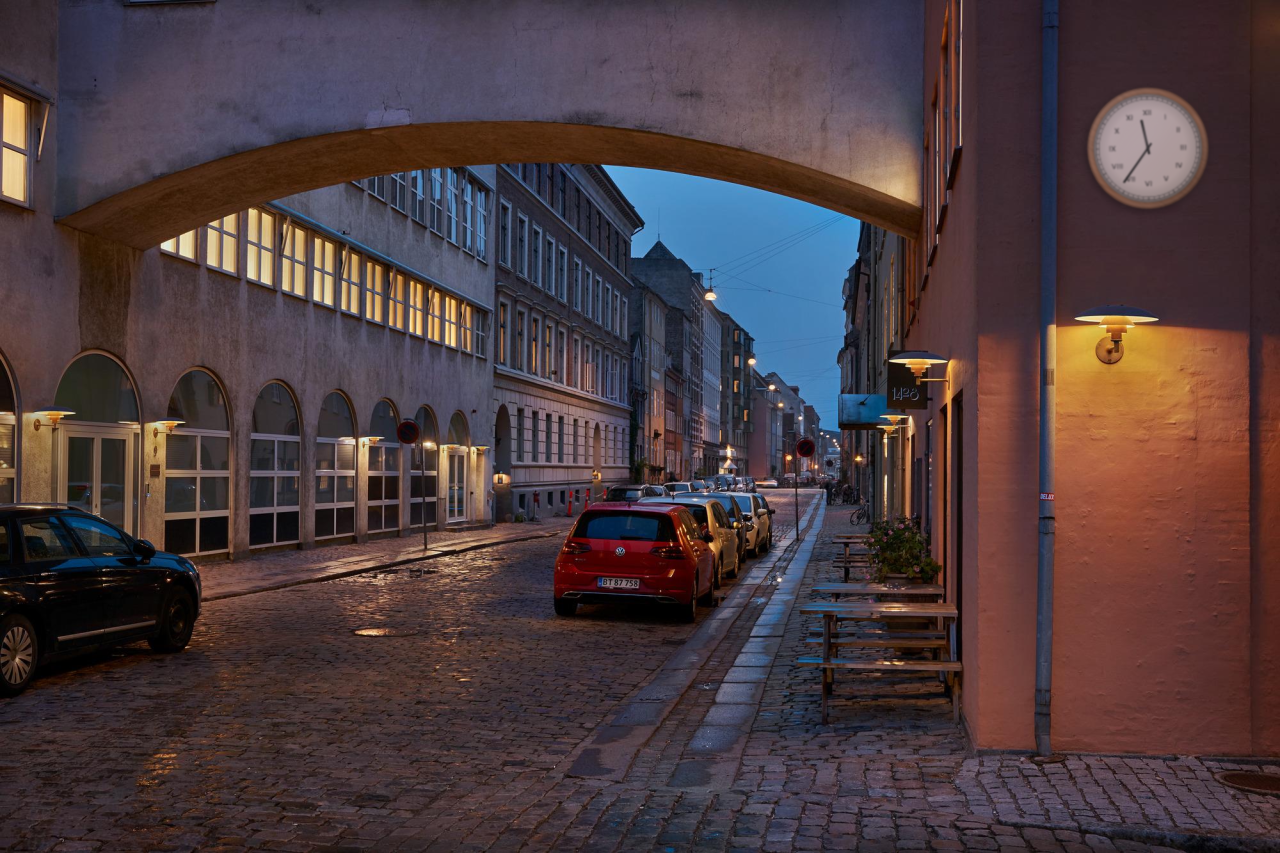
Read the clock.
11:36
